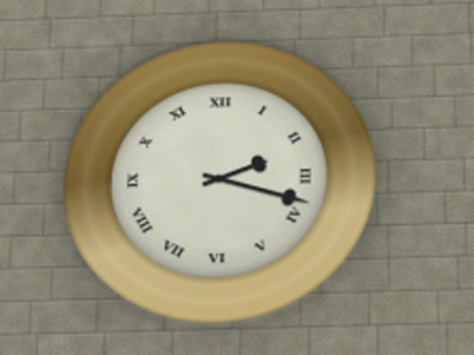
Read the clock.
2:18
